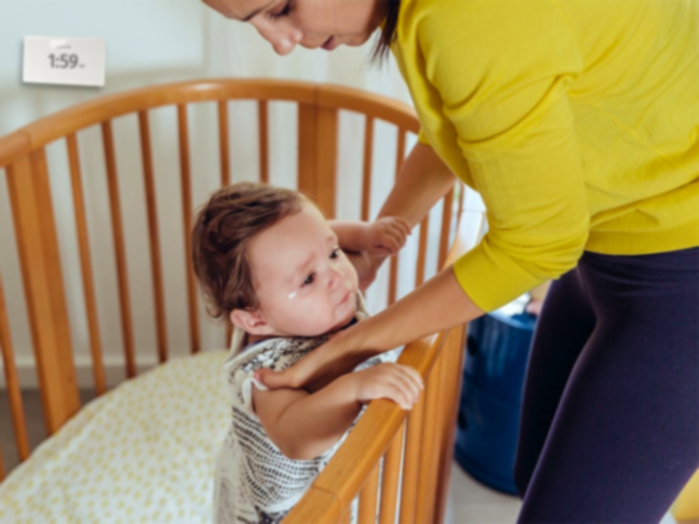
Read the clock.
1:59
